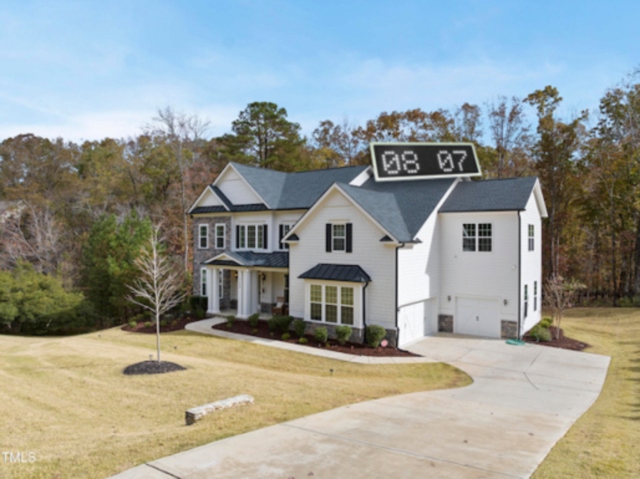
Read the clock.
8:07
